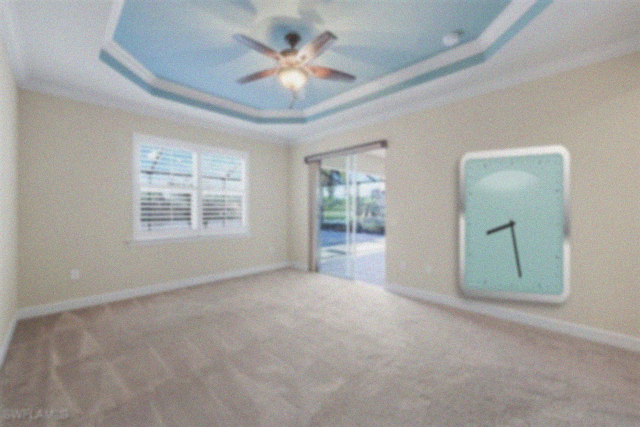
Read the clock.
8:28
